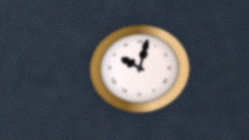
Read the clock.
10:02
